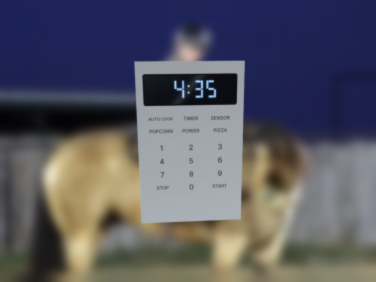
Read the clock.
4:35
